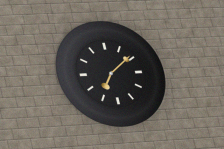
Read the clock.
7:09
